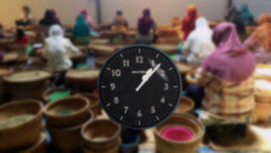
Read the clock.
1:07
